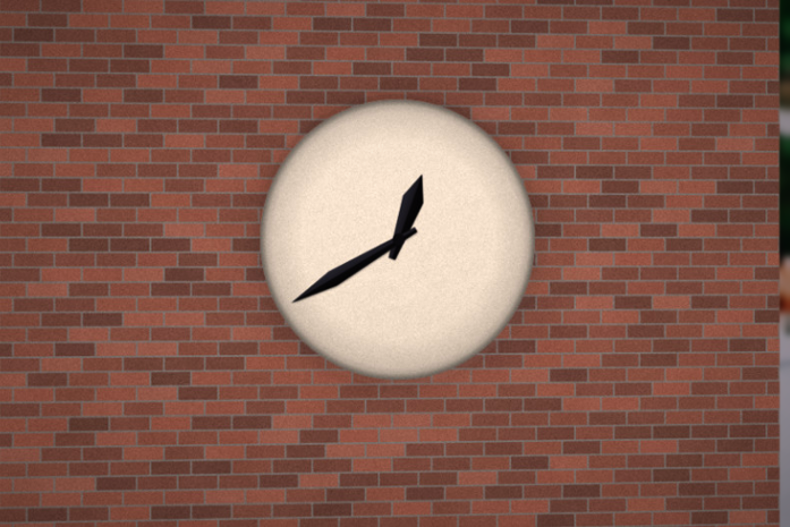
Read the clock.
12:40
